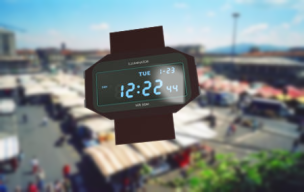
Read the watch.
12:22:44
